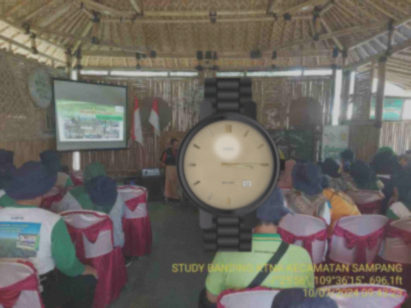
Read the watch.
3:15
